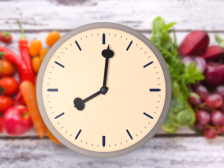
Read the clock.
8:01
